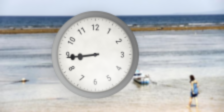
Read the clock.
8:44
